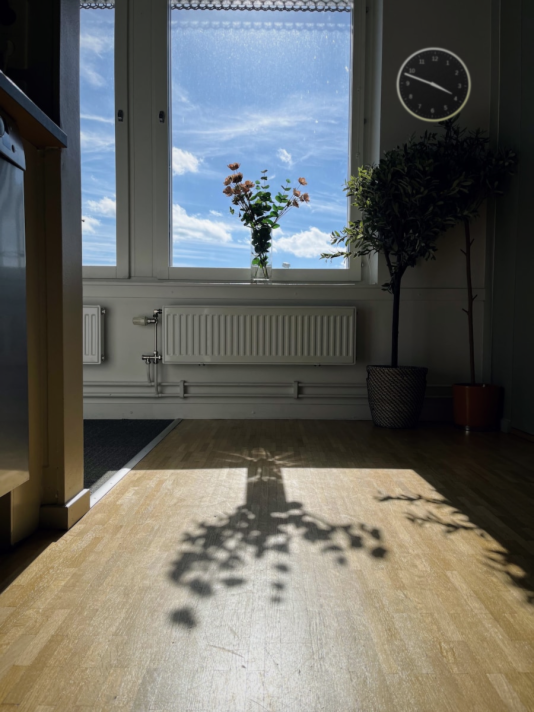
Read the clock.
3:48
